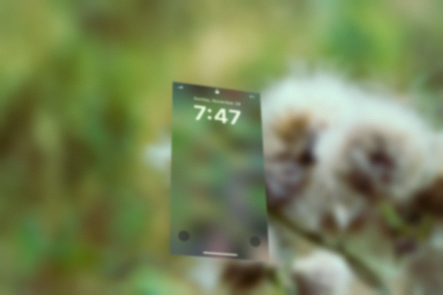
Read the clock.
7:47
